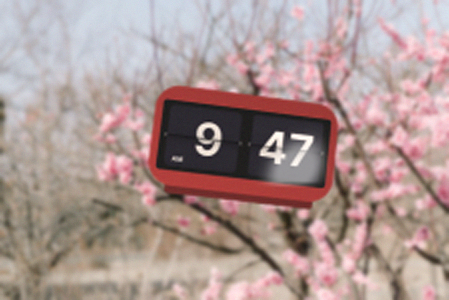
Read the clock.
9:47
